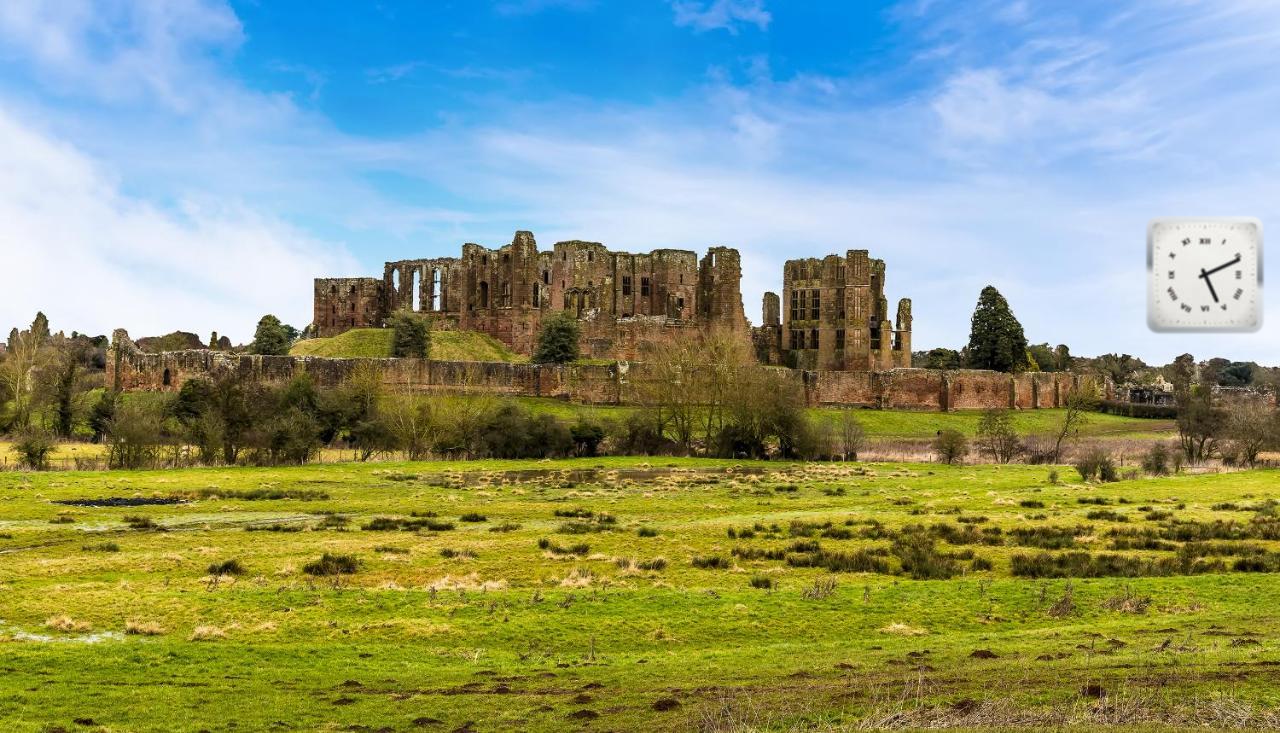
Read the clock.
5:11
